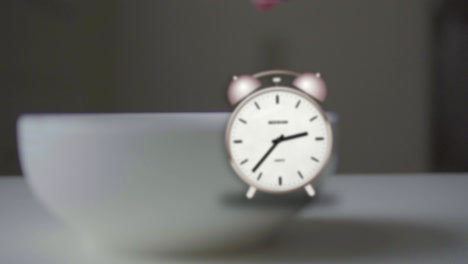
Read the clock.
2:37
